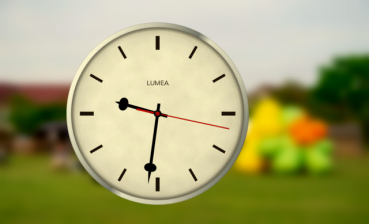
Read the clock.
9:31:17
